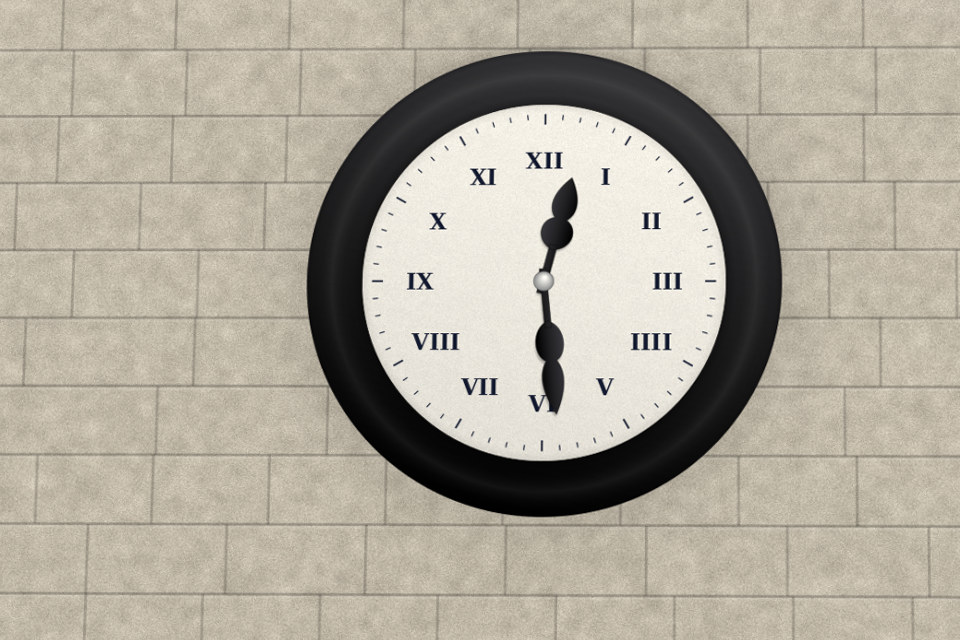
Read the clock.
12:29
